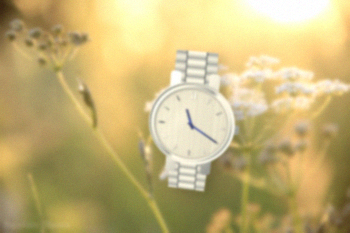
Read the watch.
11:20
